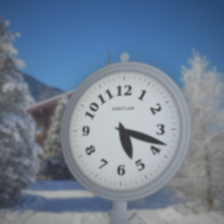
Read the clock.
5:18
